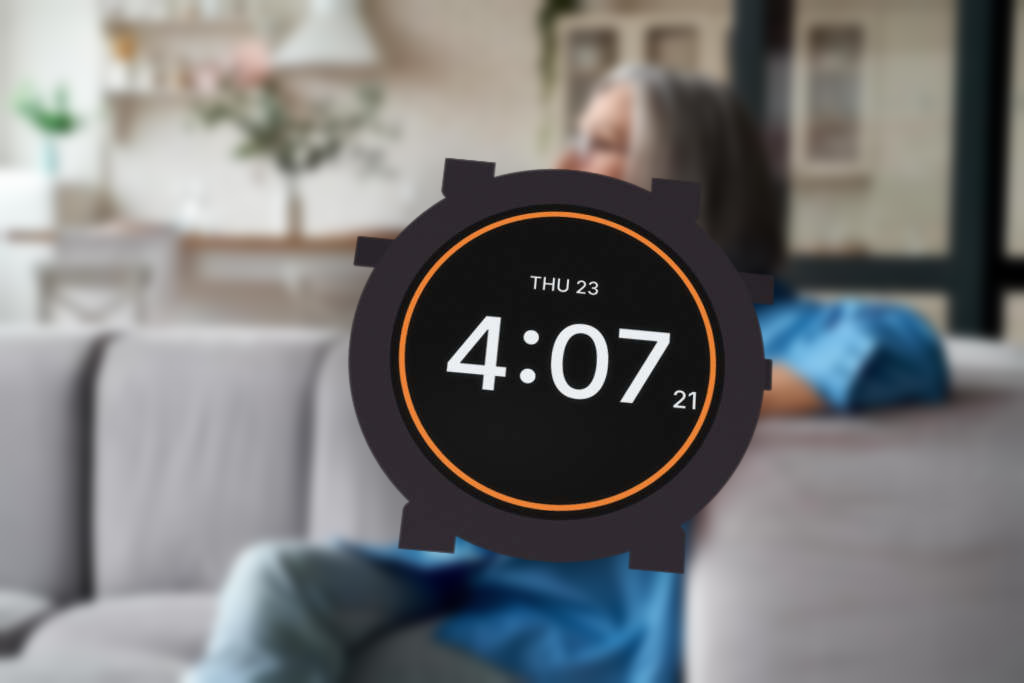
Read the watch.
4:07:21
